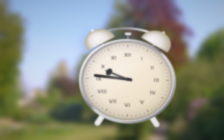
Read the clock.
9:46
